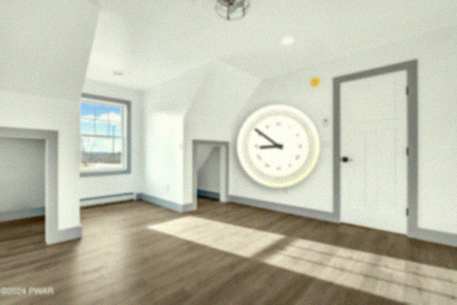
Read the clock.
8:51
